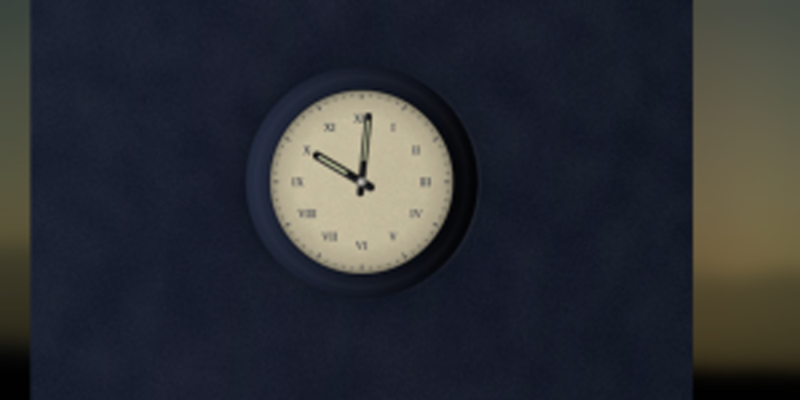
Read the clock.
10:01
